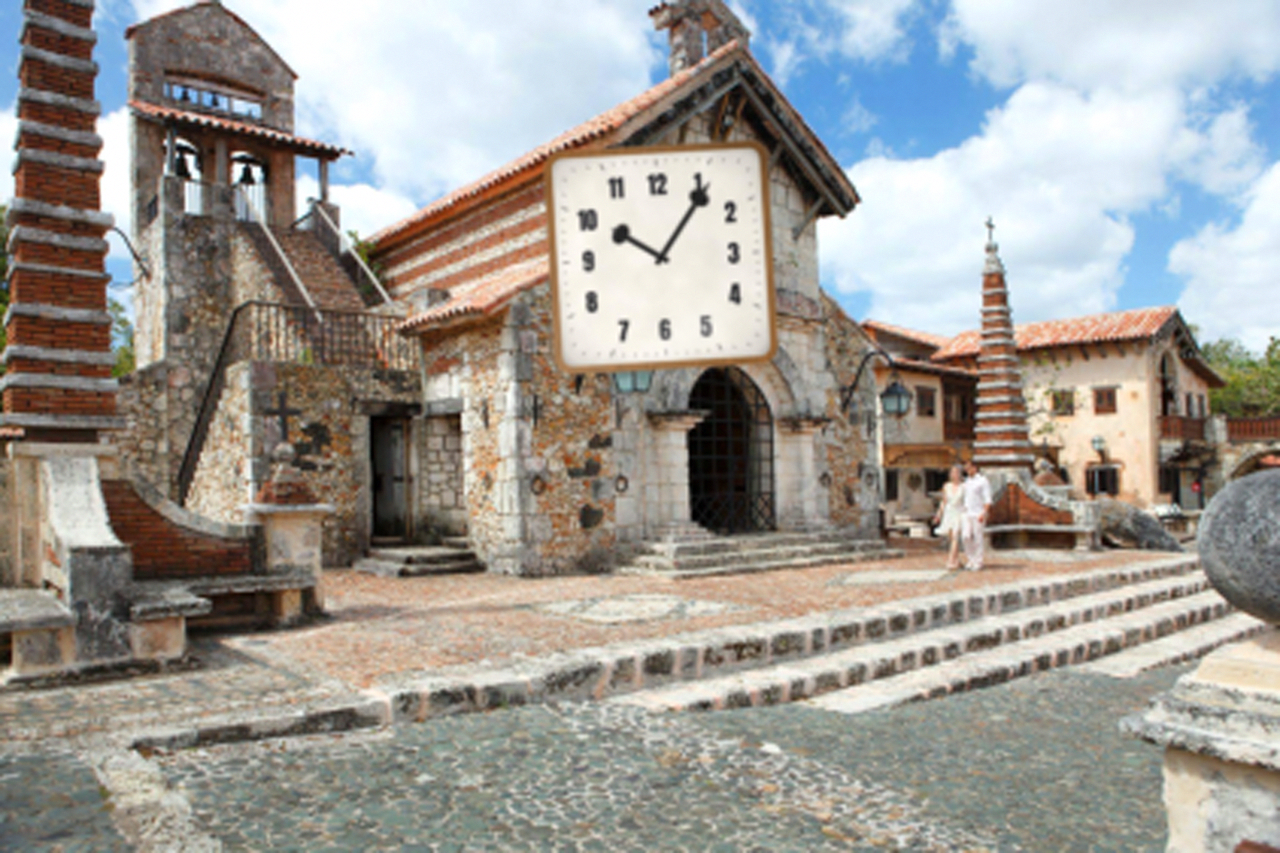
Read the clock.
10:06
